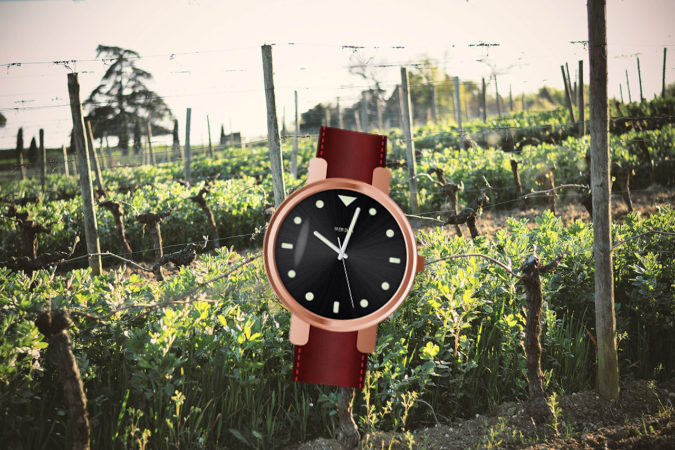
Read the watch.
10:02:27
